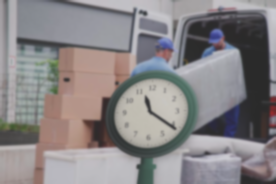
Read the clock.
11:21
